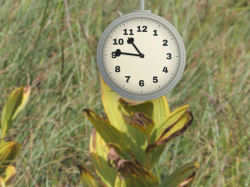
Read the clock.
10:46
